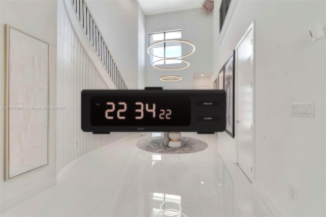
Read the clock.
22:34:22
